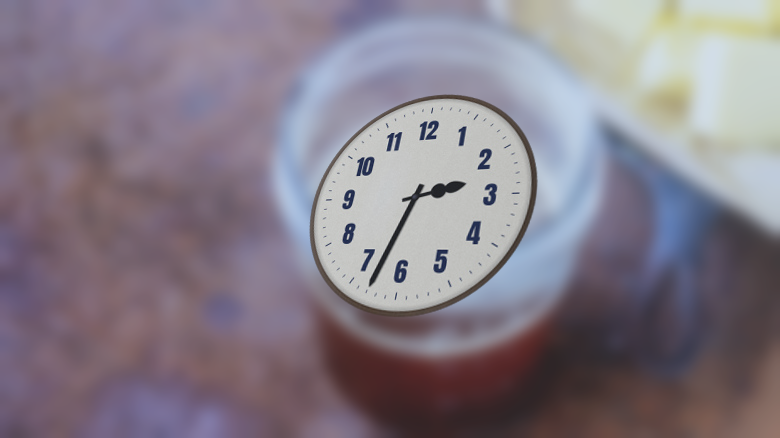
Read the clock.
2:33
